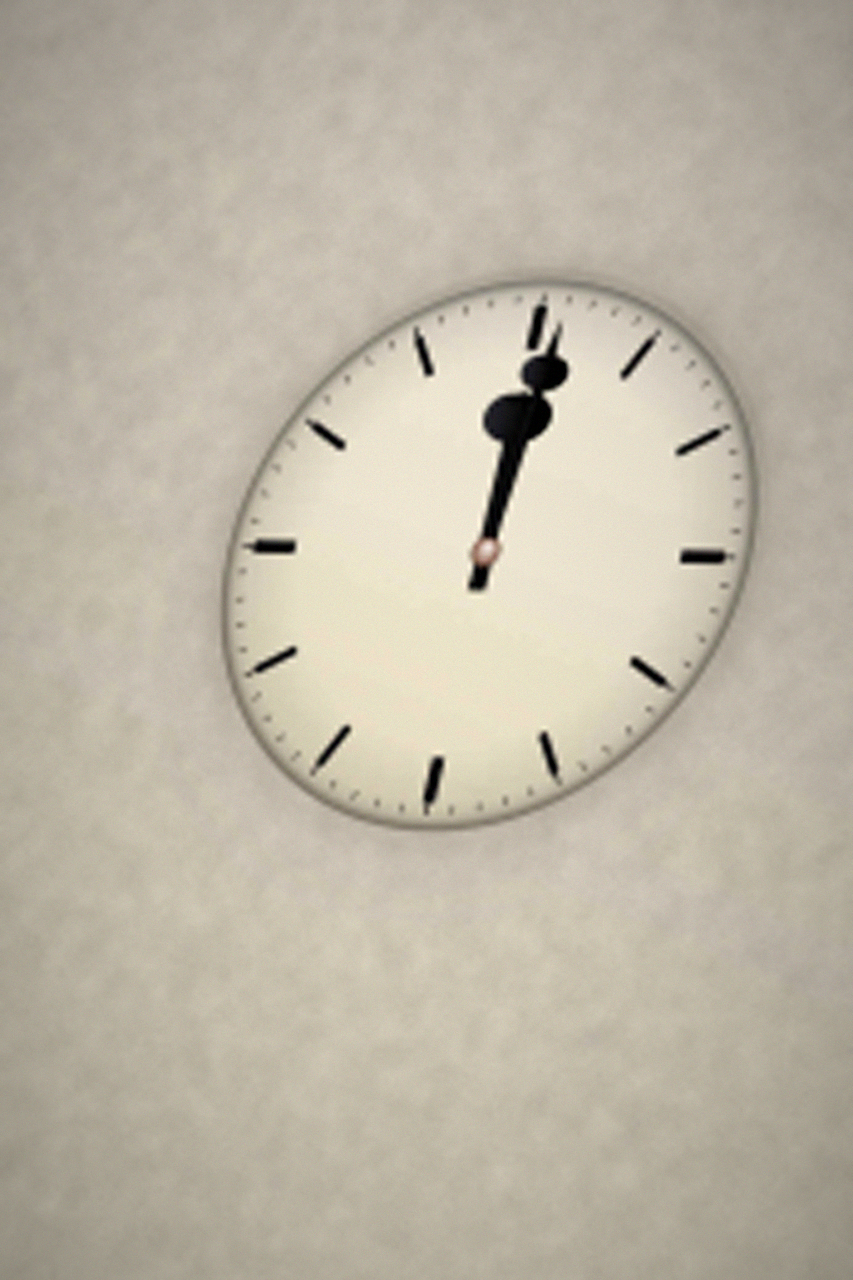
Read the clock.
12:01
